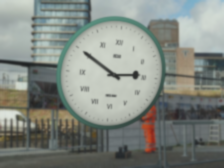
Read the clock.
2:50
